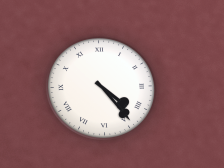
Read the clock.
4:24
